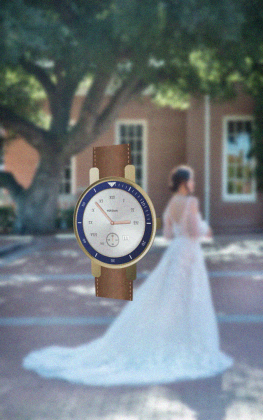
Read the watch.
2:53
